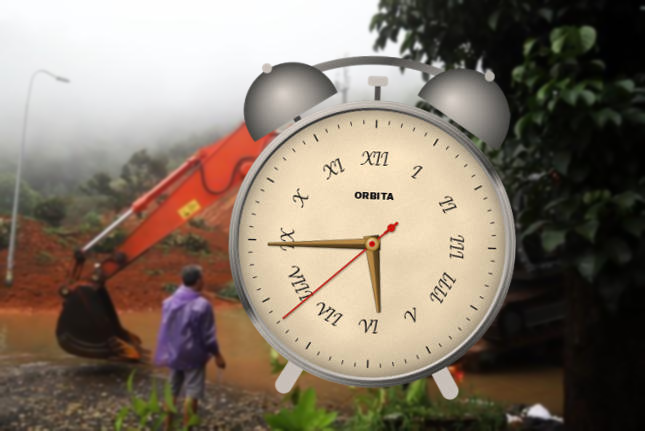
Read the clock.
5:44:38
